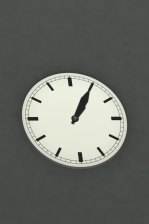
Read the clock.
1:05
